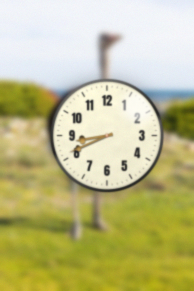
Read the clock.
8:41
